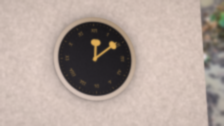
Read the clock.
12:09
